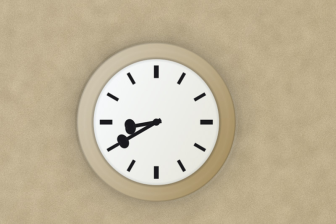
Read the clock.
8:40
